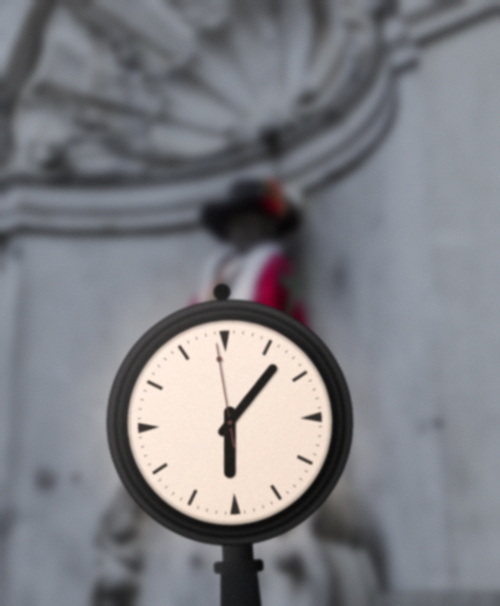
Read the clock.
6:06:59
